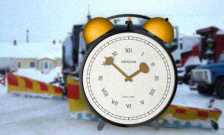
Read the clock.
1:52
